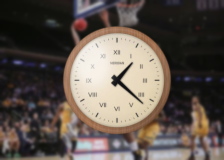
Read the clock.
1:22
